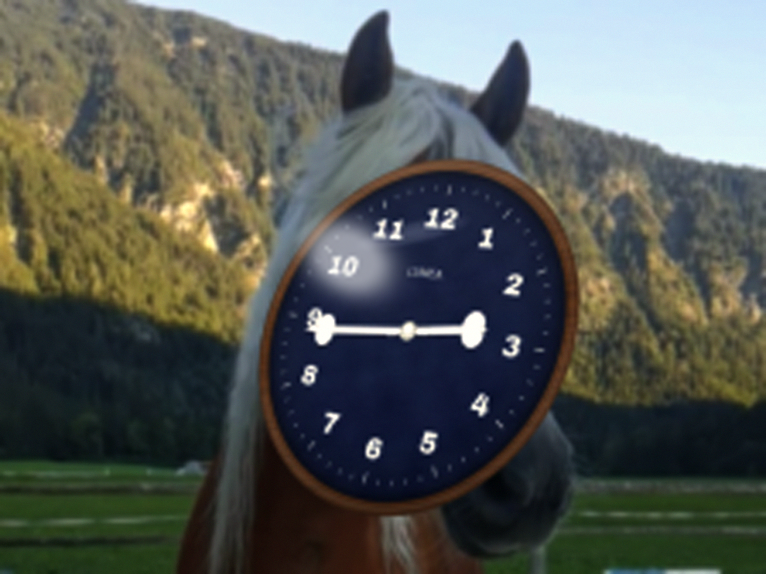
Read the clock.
2:44
